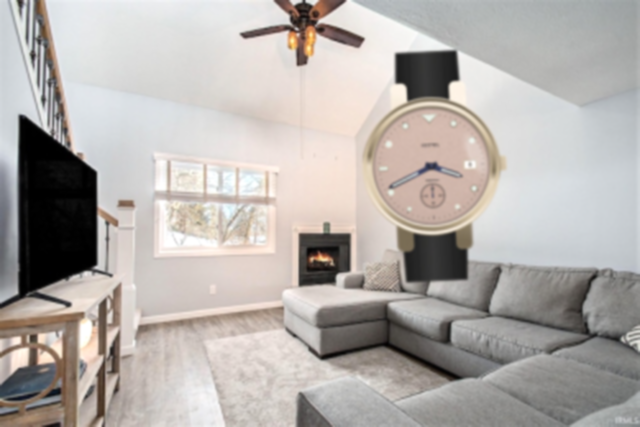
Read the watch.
3:41
